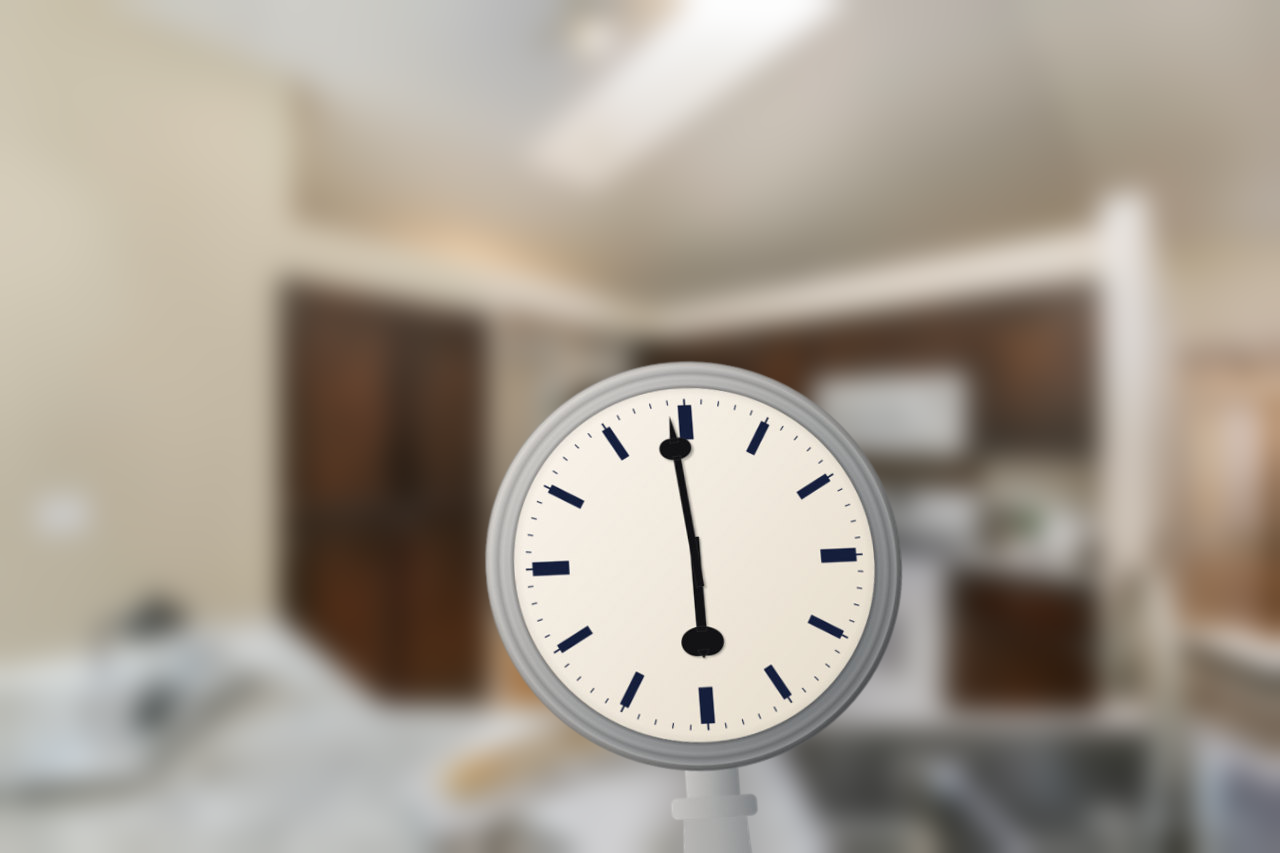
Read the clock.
5:59
